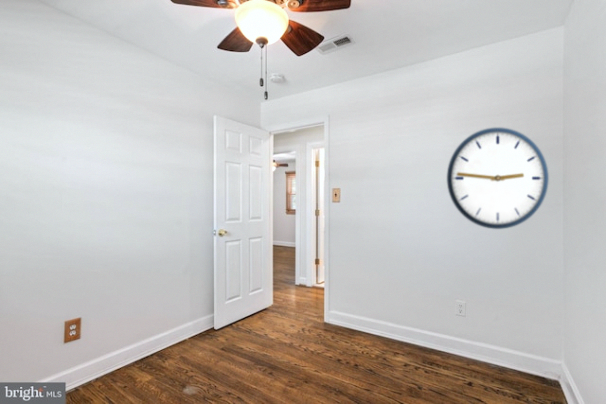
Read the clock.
2:46
